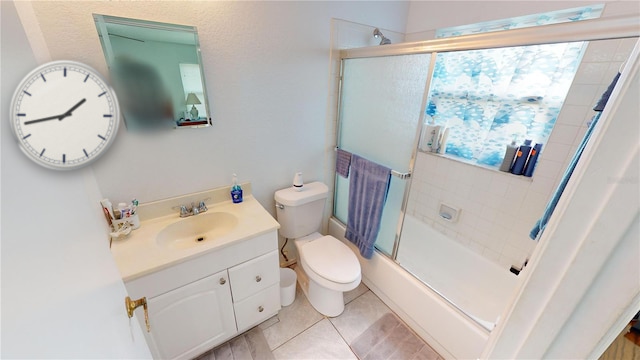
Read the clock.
1:43
